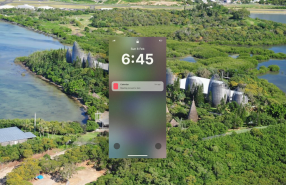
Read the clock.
6:45
